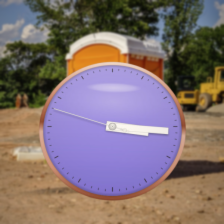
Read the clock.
3:15:48
